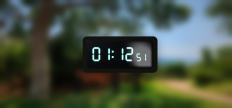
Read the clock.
1:12:51
